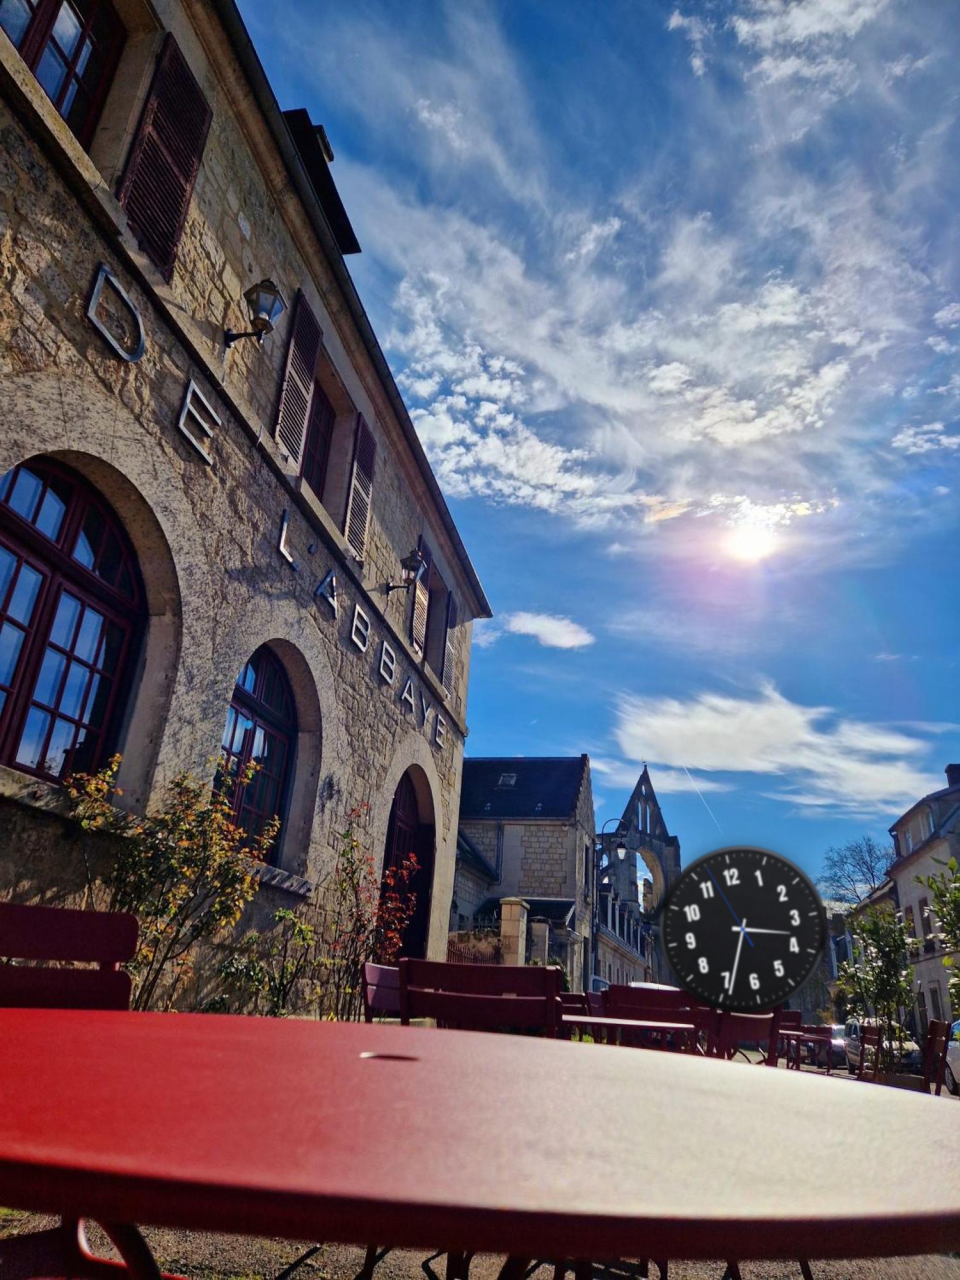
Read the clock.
3:33:57
